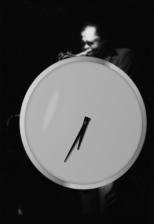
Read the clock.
6:35
